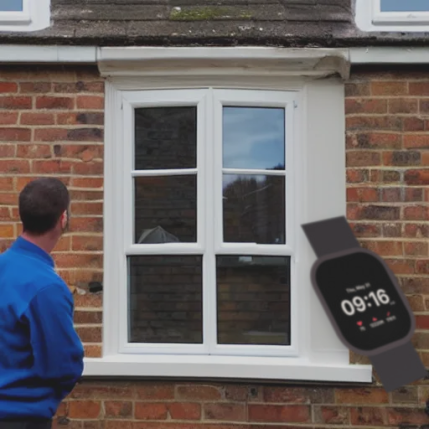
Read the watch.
9:16
